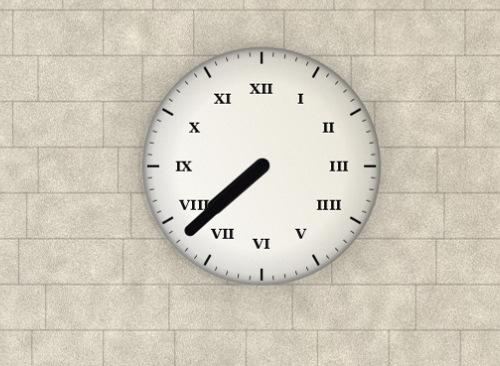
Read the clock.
7:38
